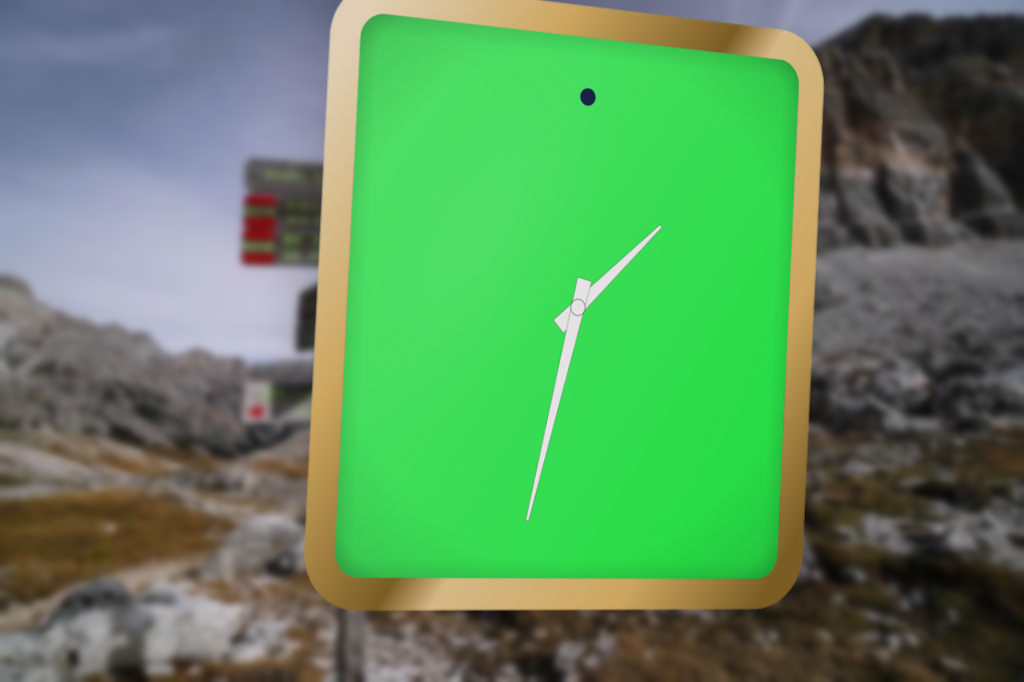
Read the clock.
1:32
